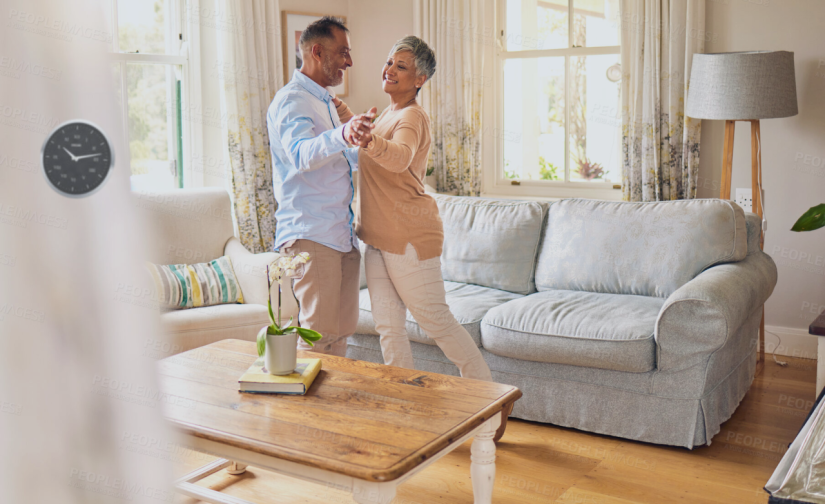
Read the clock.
10:13
